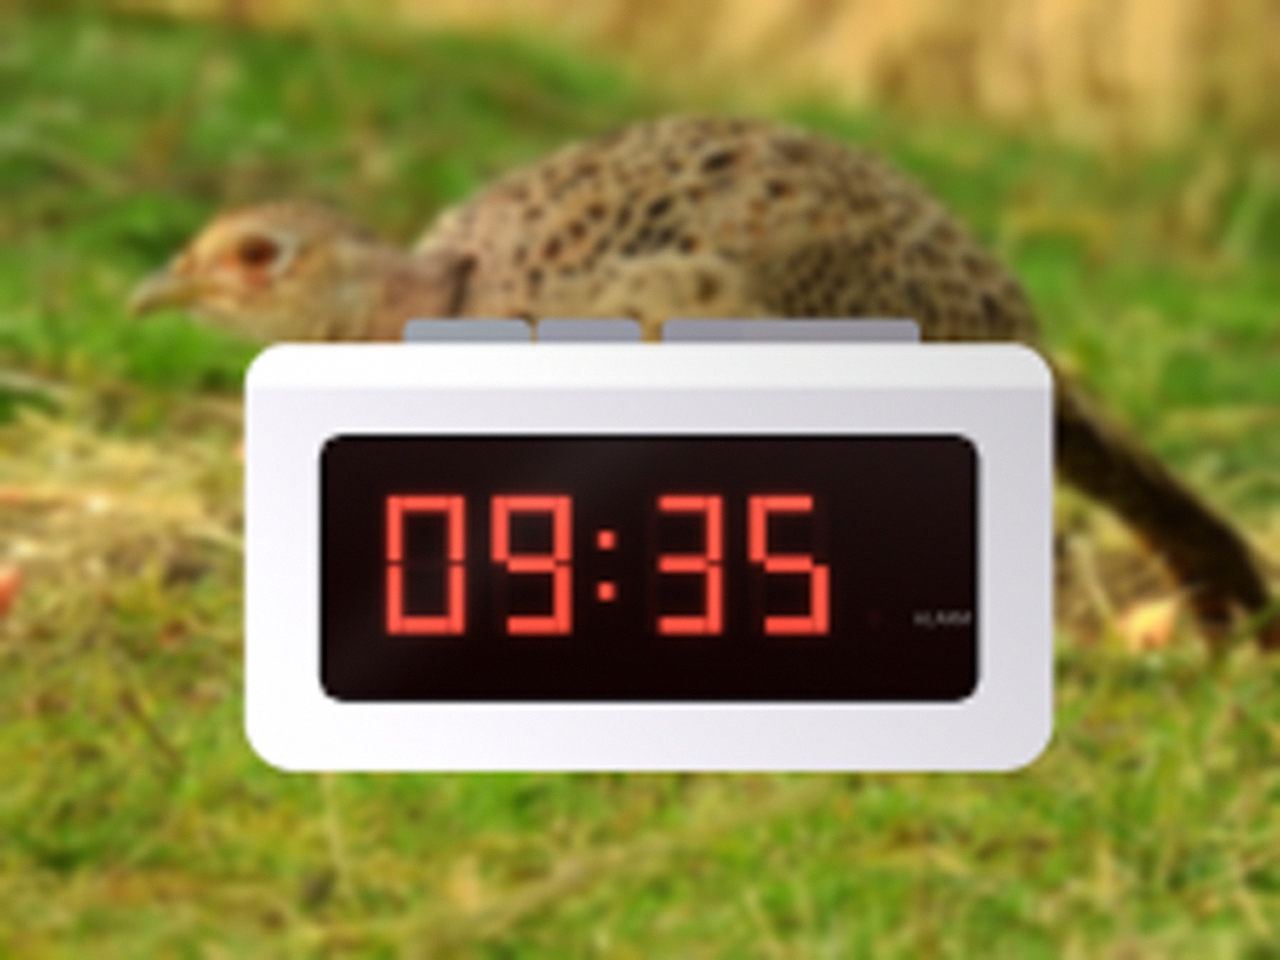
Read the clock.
9:35
